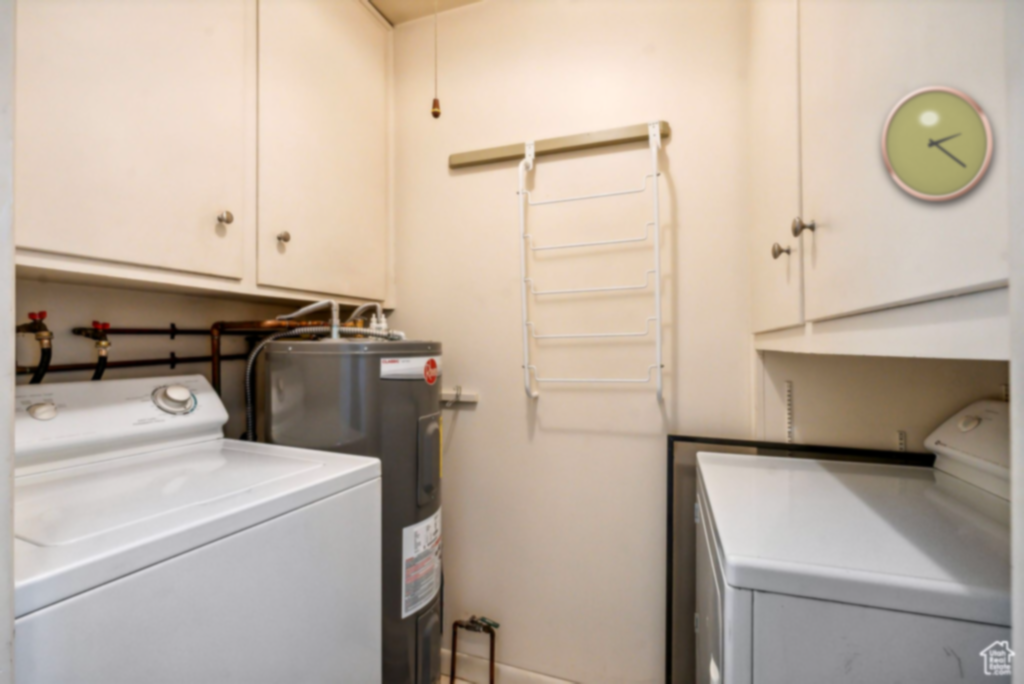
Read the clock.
2:21
